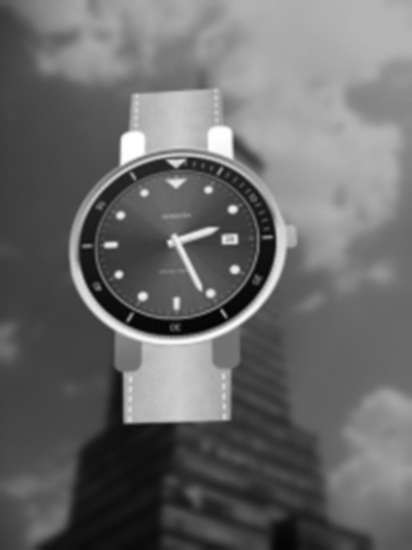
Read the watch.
2:26
